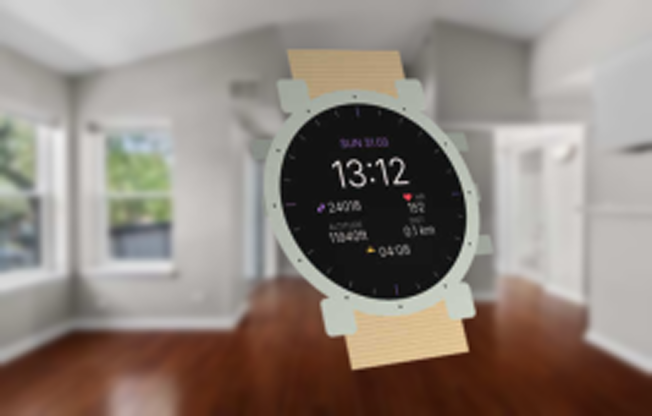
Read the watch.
13:12
